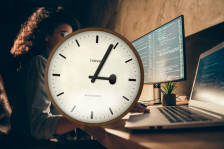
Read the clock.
3:04
